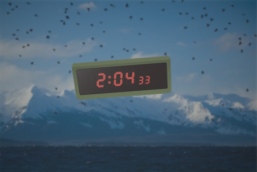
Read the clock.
2:04:33
